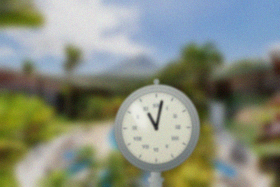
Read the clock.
11:02
